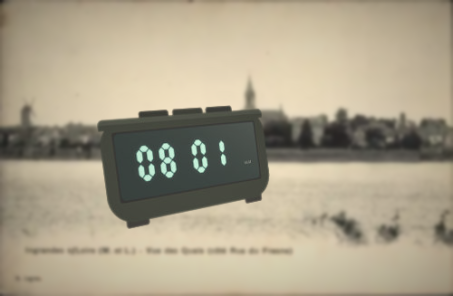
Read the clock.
8:01
